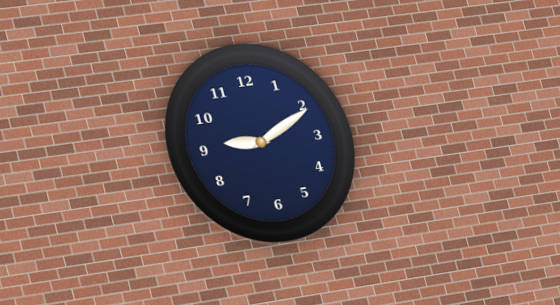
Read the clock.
9:11
